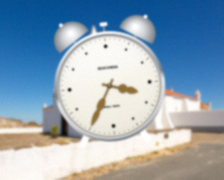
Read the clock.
3:35
